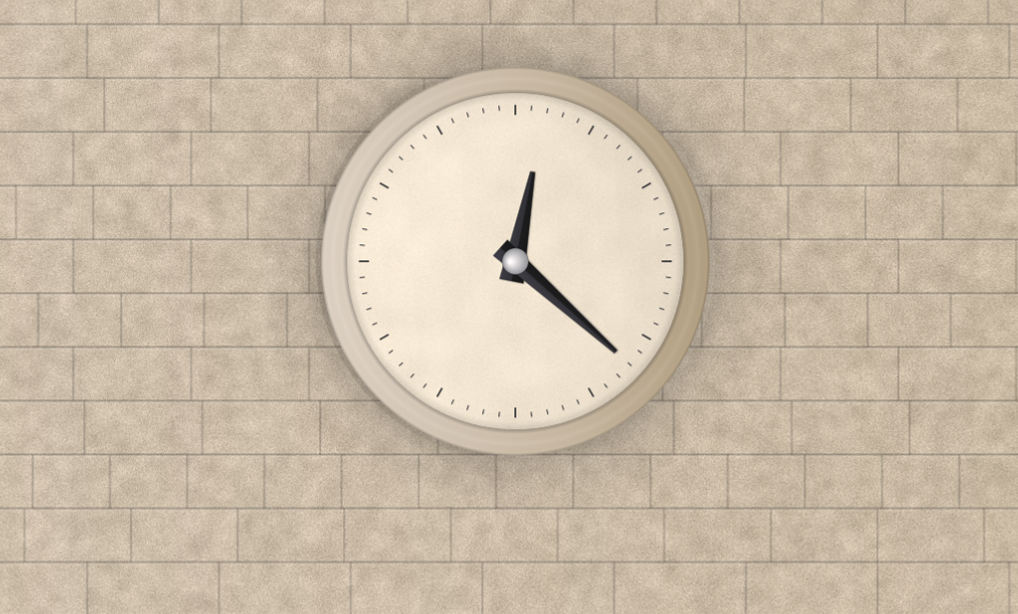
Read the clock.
12:22
